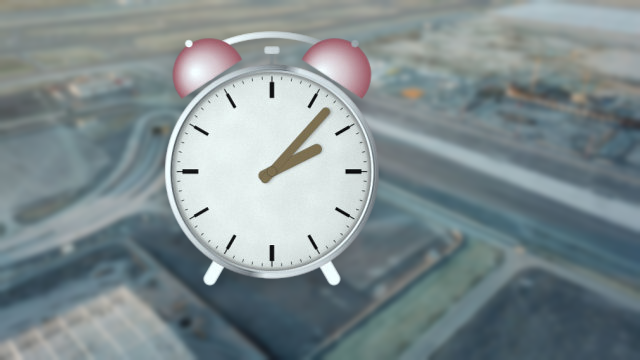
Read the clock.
2:07
